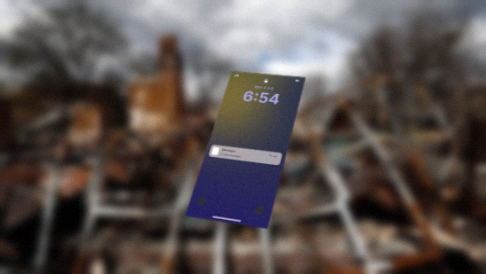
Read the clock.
6:54
